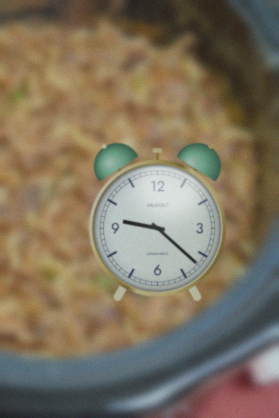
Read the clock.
9:22
